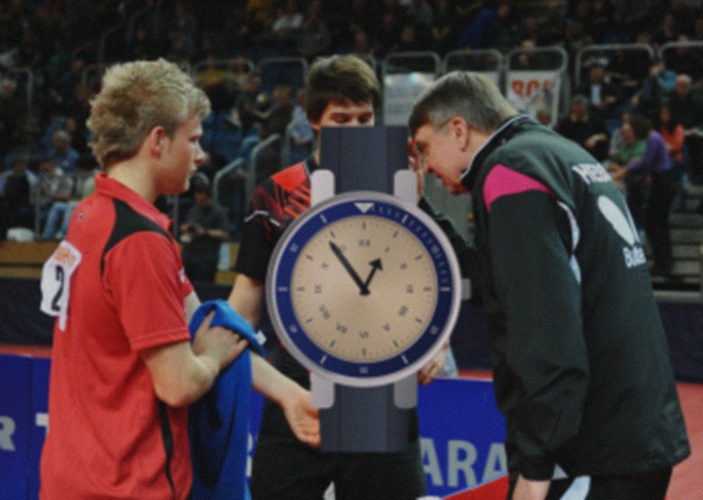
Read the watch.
12:54
